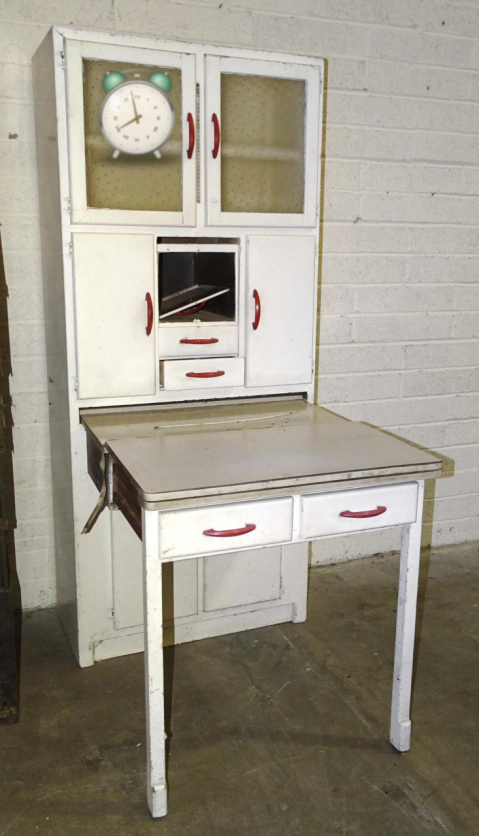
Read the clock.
7:58
